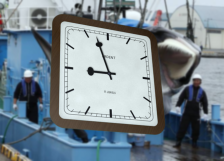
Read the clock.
8:57
